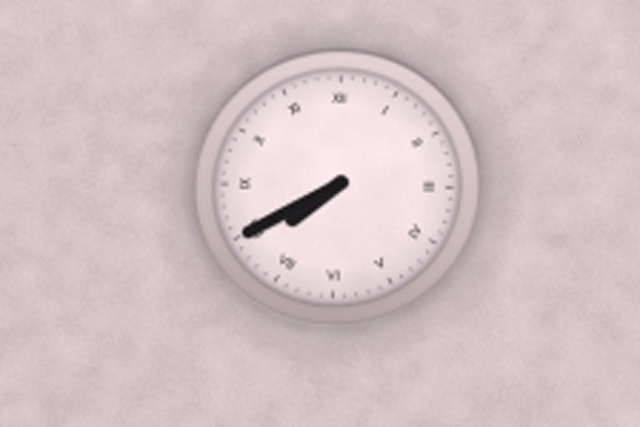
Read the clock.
7:40
